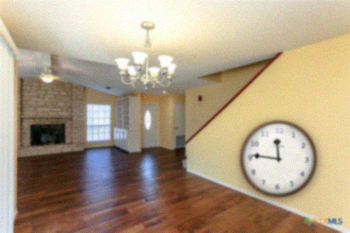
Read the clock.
11:46
